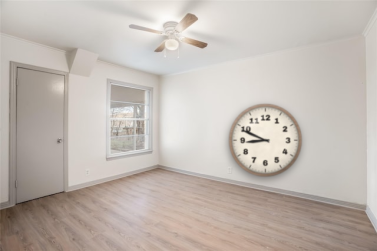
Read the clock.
8:49
